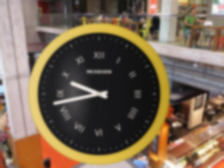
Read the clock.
9:43
